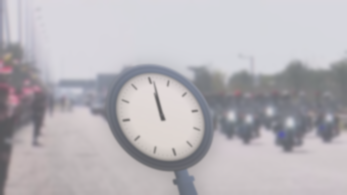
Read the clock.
12:01
